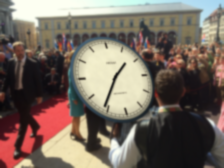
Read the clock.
1:36
